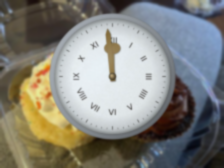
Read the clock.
11:59
